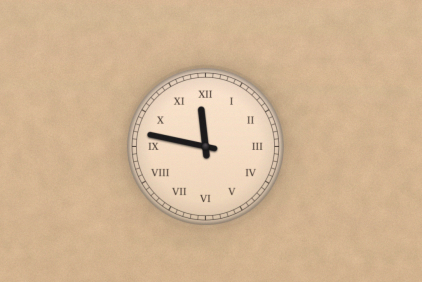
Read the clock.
11:47
